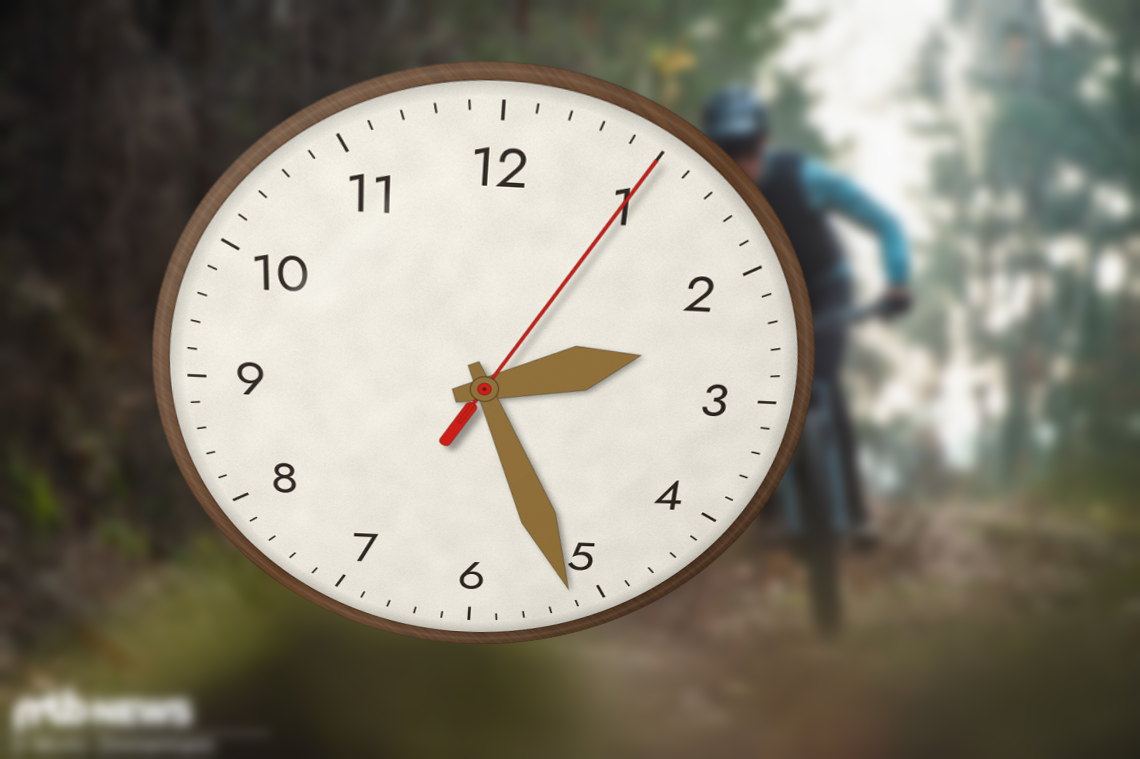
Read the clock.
2:26:05
